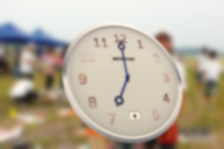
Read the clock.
7:00
